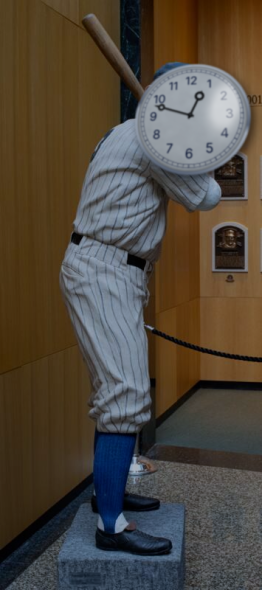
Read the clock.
12:48
